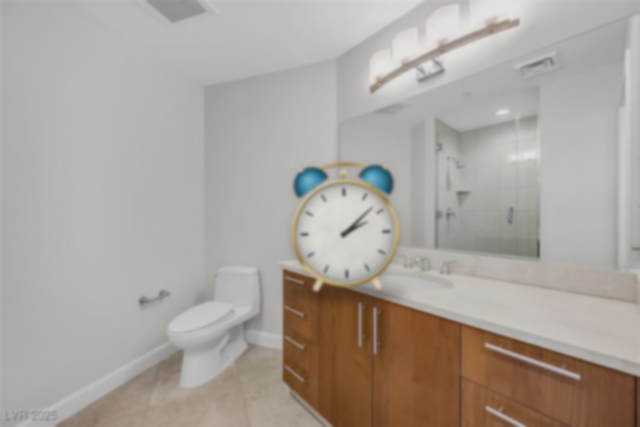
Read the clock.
2:08
